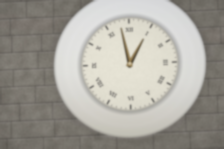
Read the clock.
12:58
